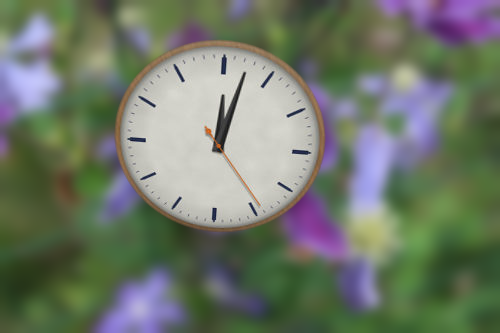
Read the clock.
12:02:24
